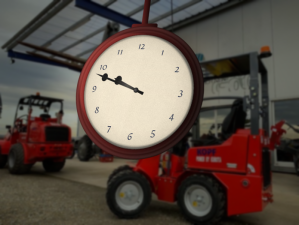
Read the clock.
9:48
